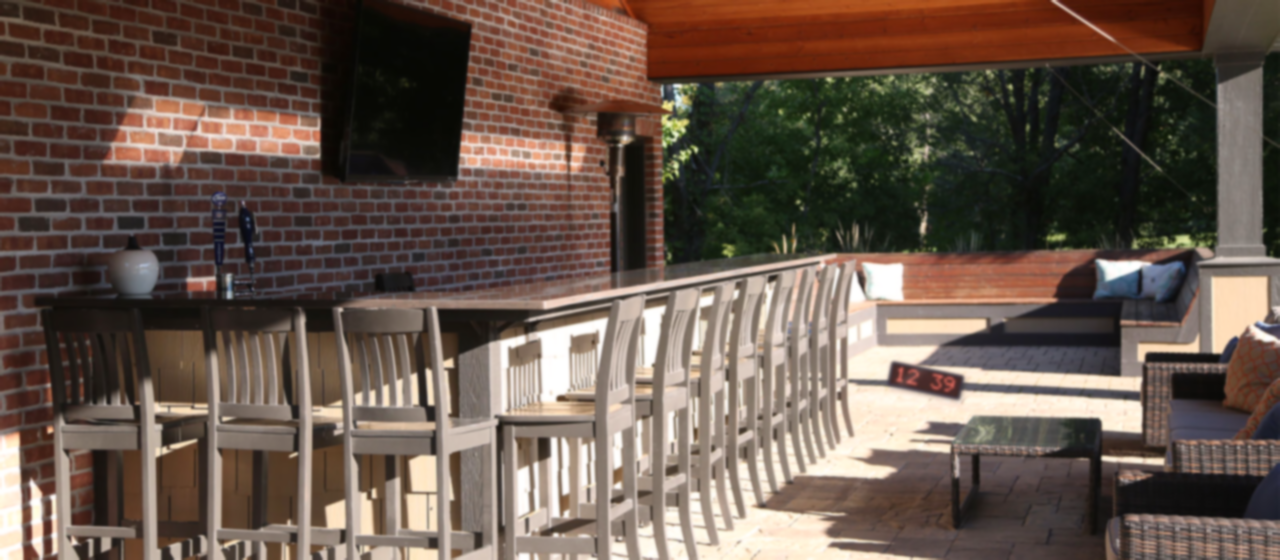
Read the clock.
12:39
